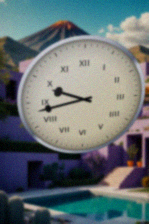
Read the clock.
9:43
